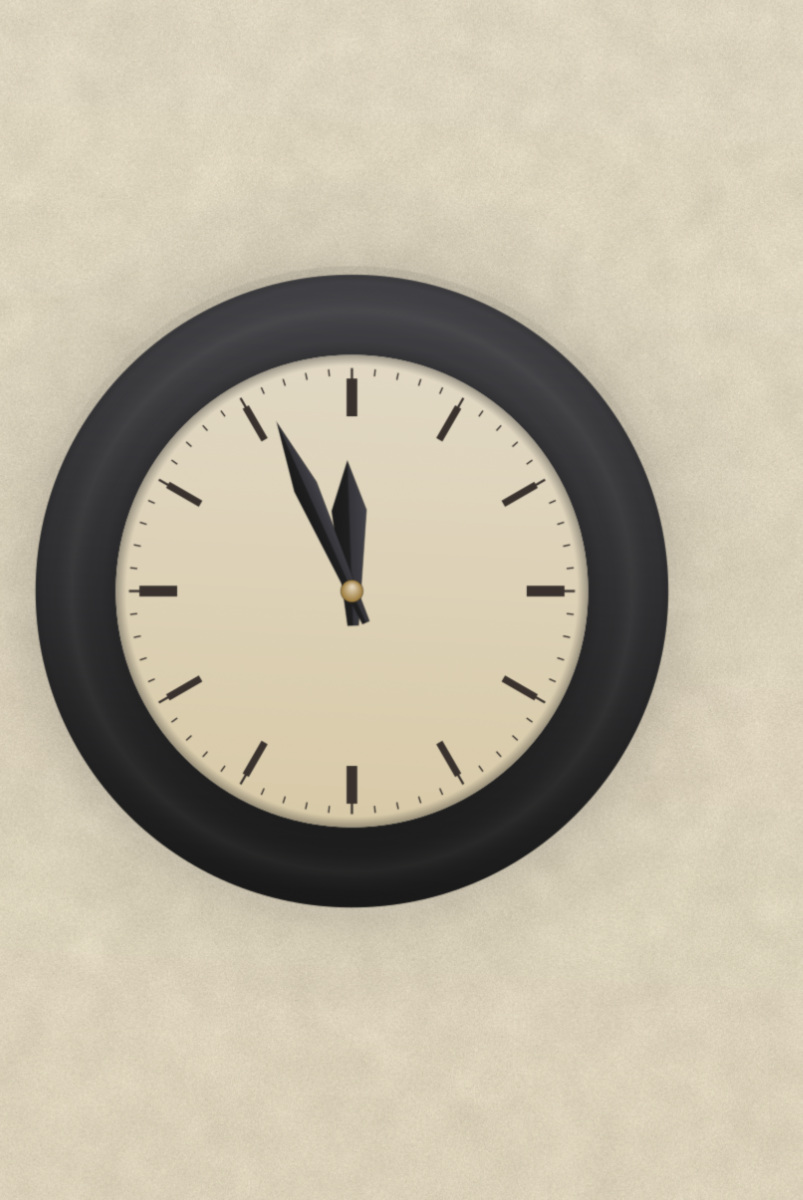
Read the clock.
11:56
